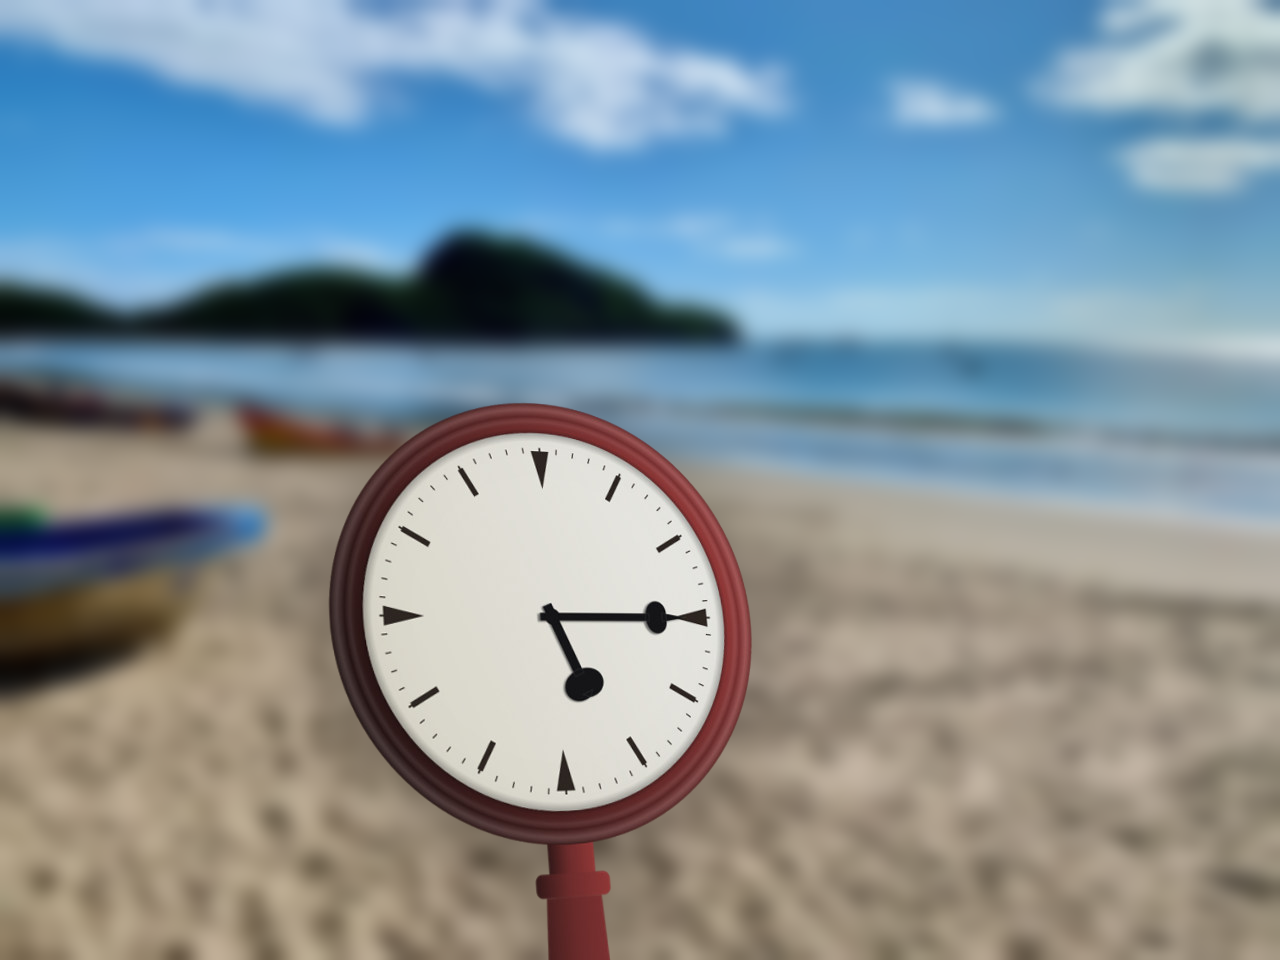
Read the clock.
5:15
